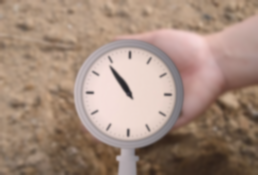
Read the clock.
10:54
